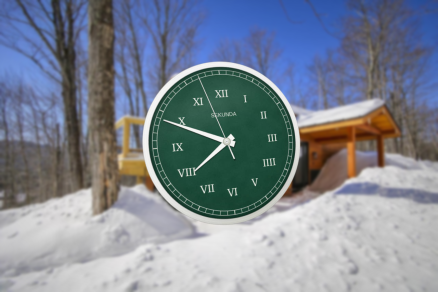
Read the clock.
7:48:57
